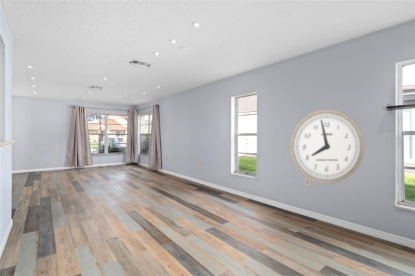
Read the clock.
7:58
